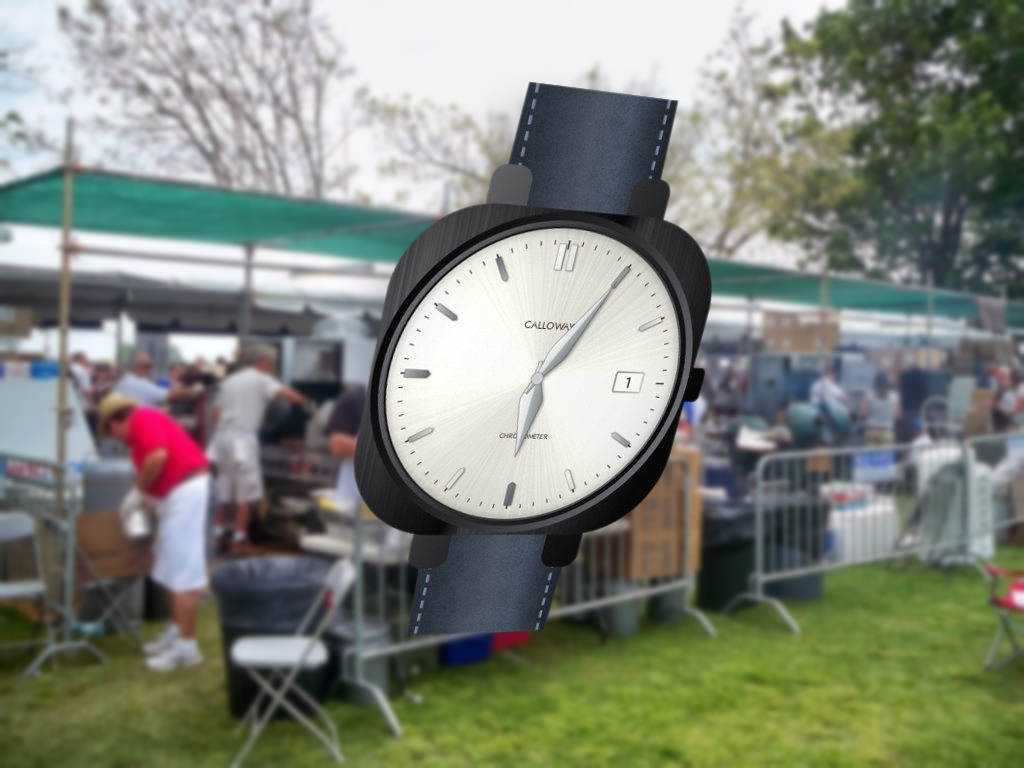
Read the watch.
6:05
